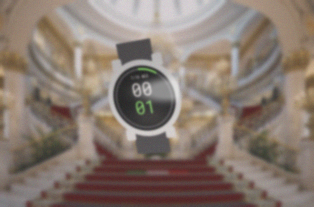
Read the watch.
0:01
